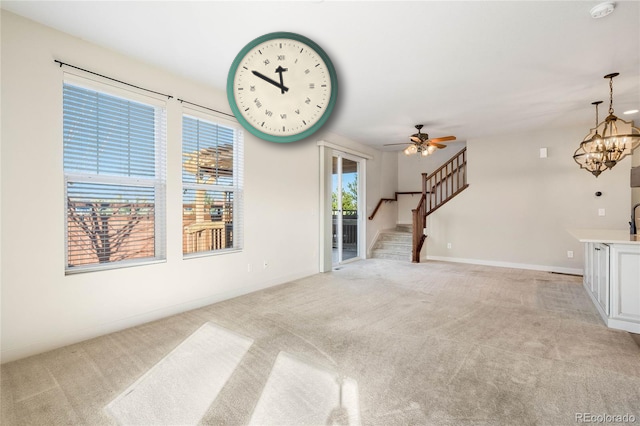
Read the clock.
11:50
